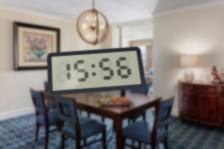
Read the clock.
15:56
